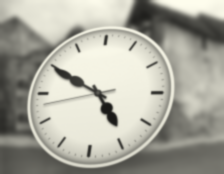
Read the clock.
4:49:43
